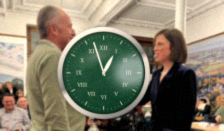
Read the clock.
12:57
